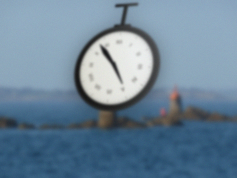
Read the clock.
4:53
